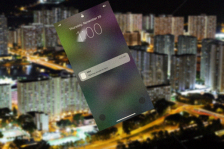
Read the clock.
1:00
